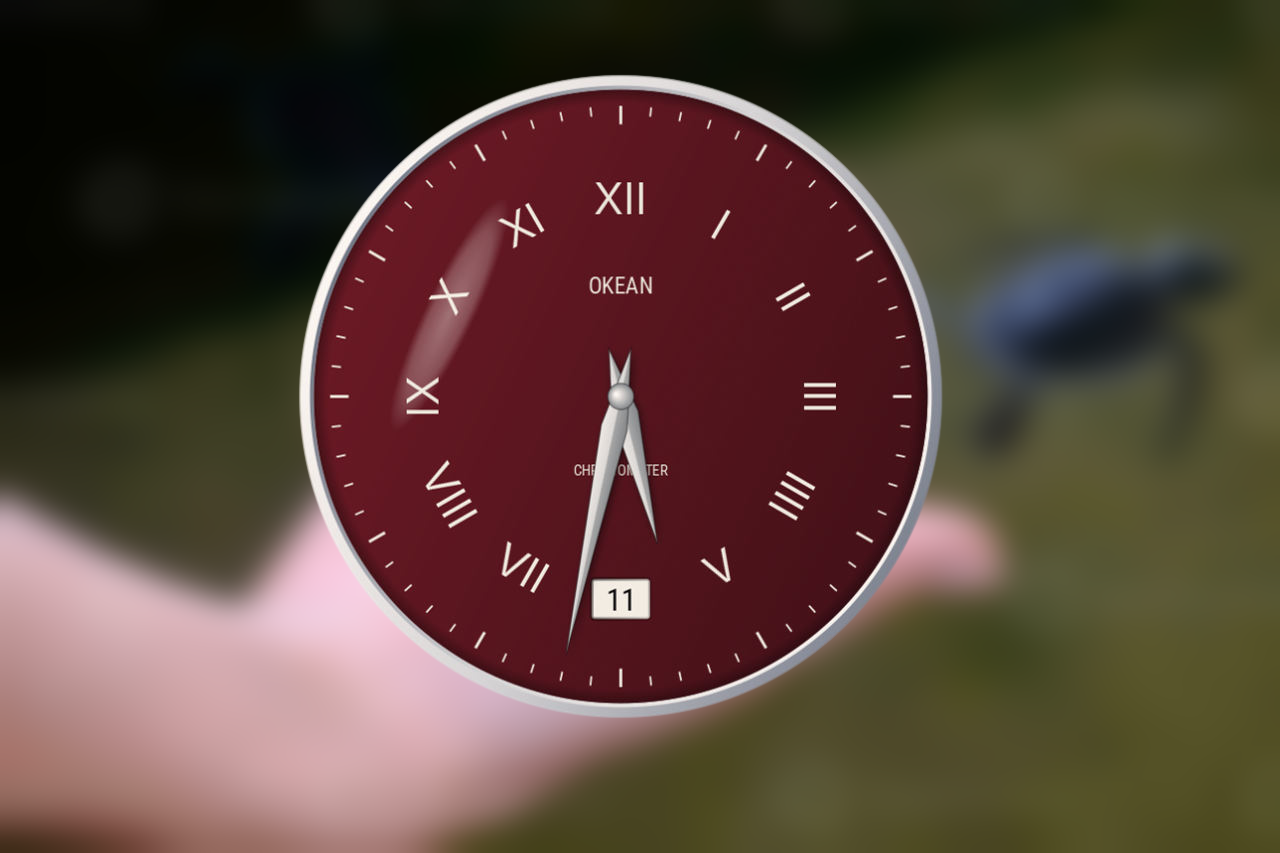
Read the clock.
5:32
